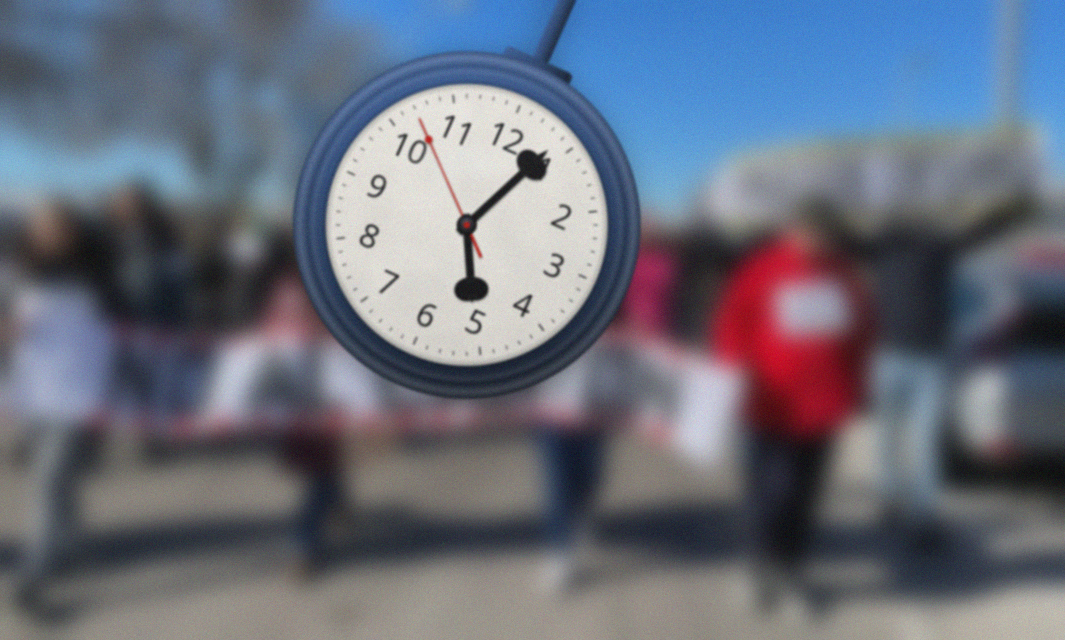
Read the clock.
5:03:52
